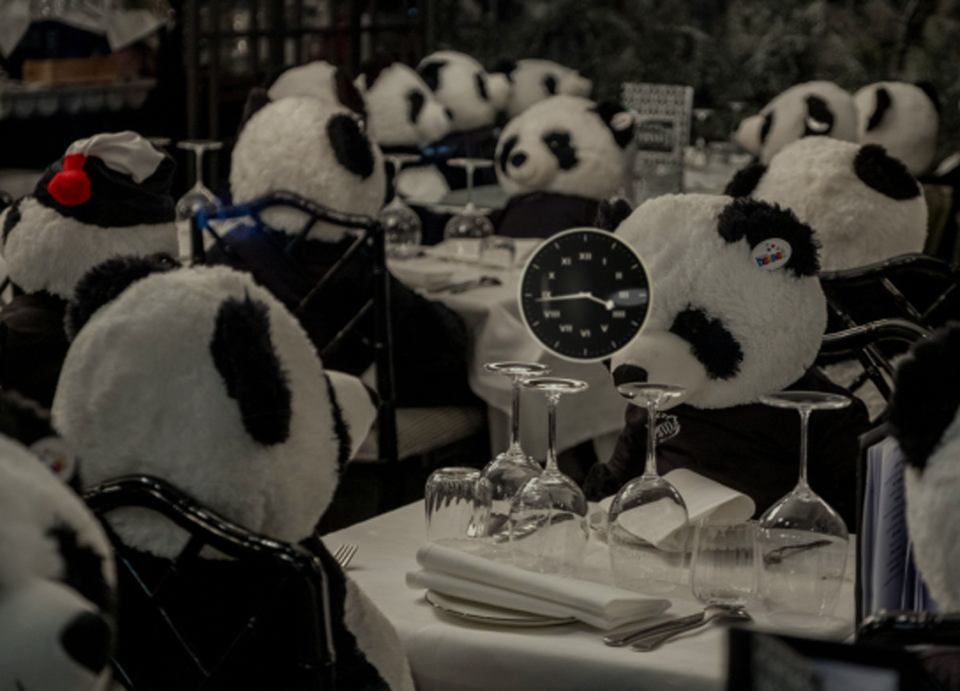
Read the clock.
3:44
